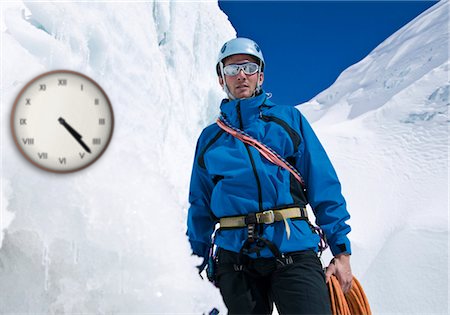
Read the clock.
4:23
